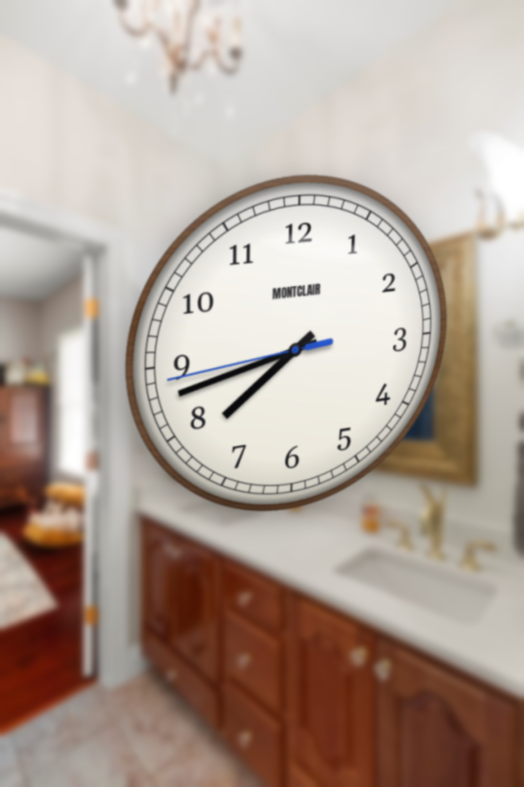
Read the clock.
7:42:44
